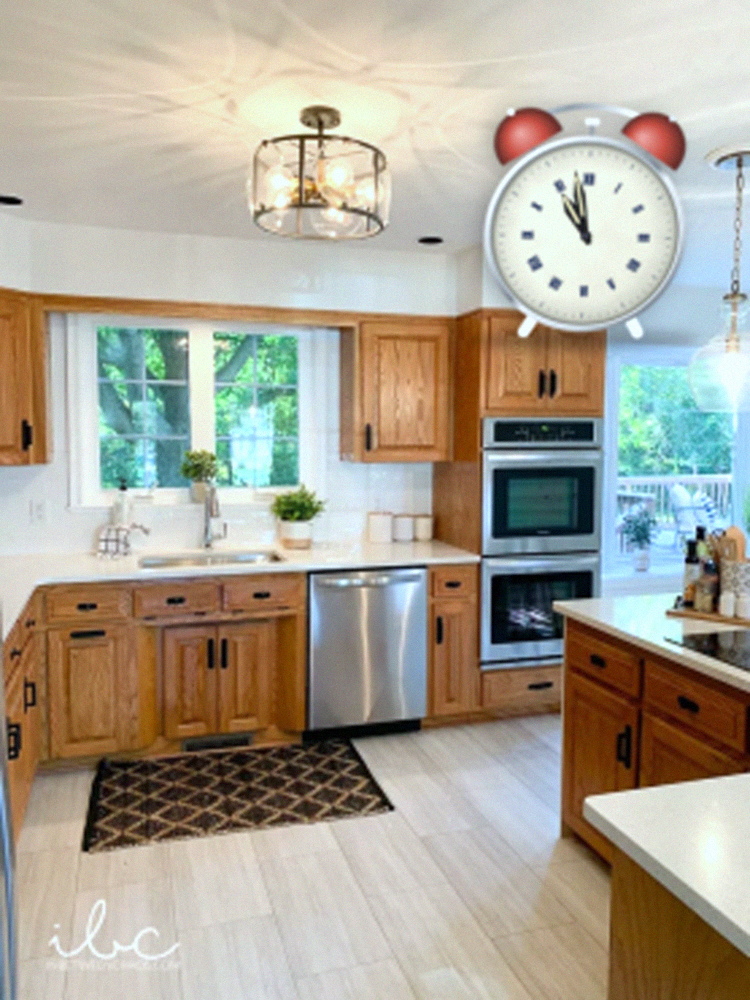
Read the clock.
10:58
